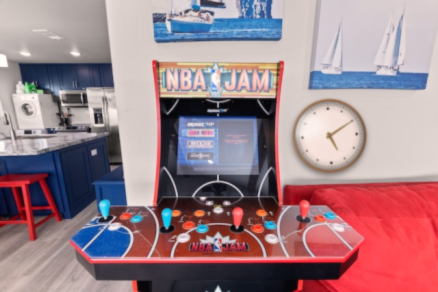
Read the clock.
5:10
